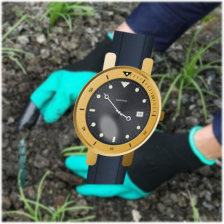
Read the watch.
3:52
